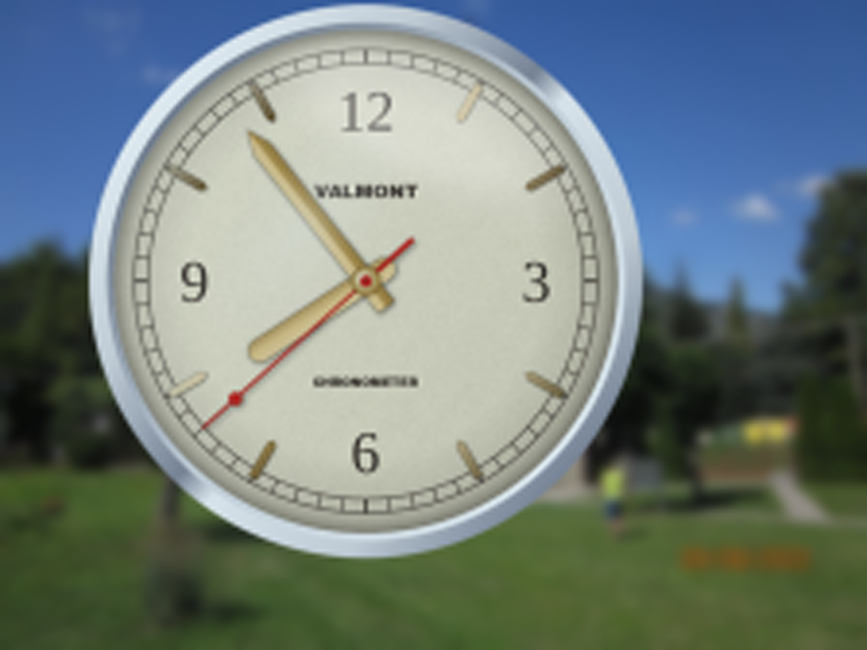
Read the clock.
7:53:38
